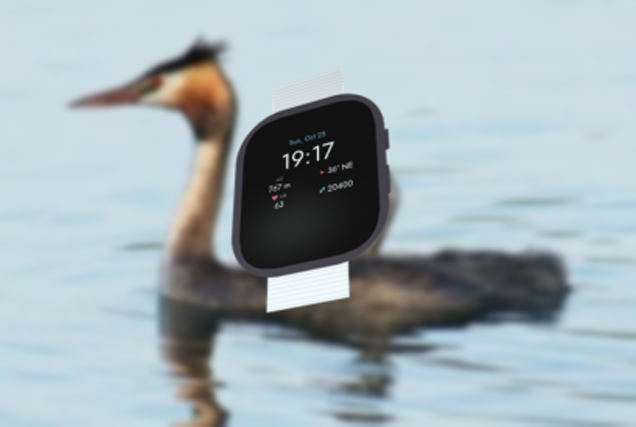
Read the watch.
19:17
